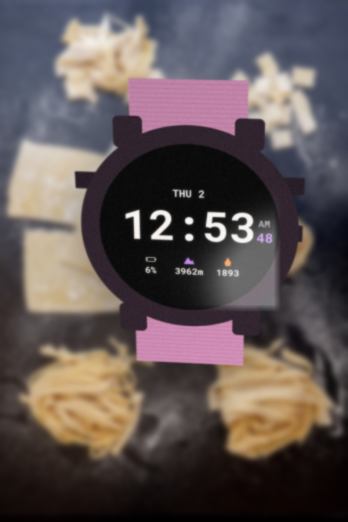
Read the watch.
12:53:48
